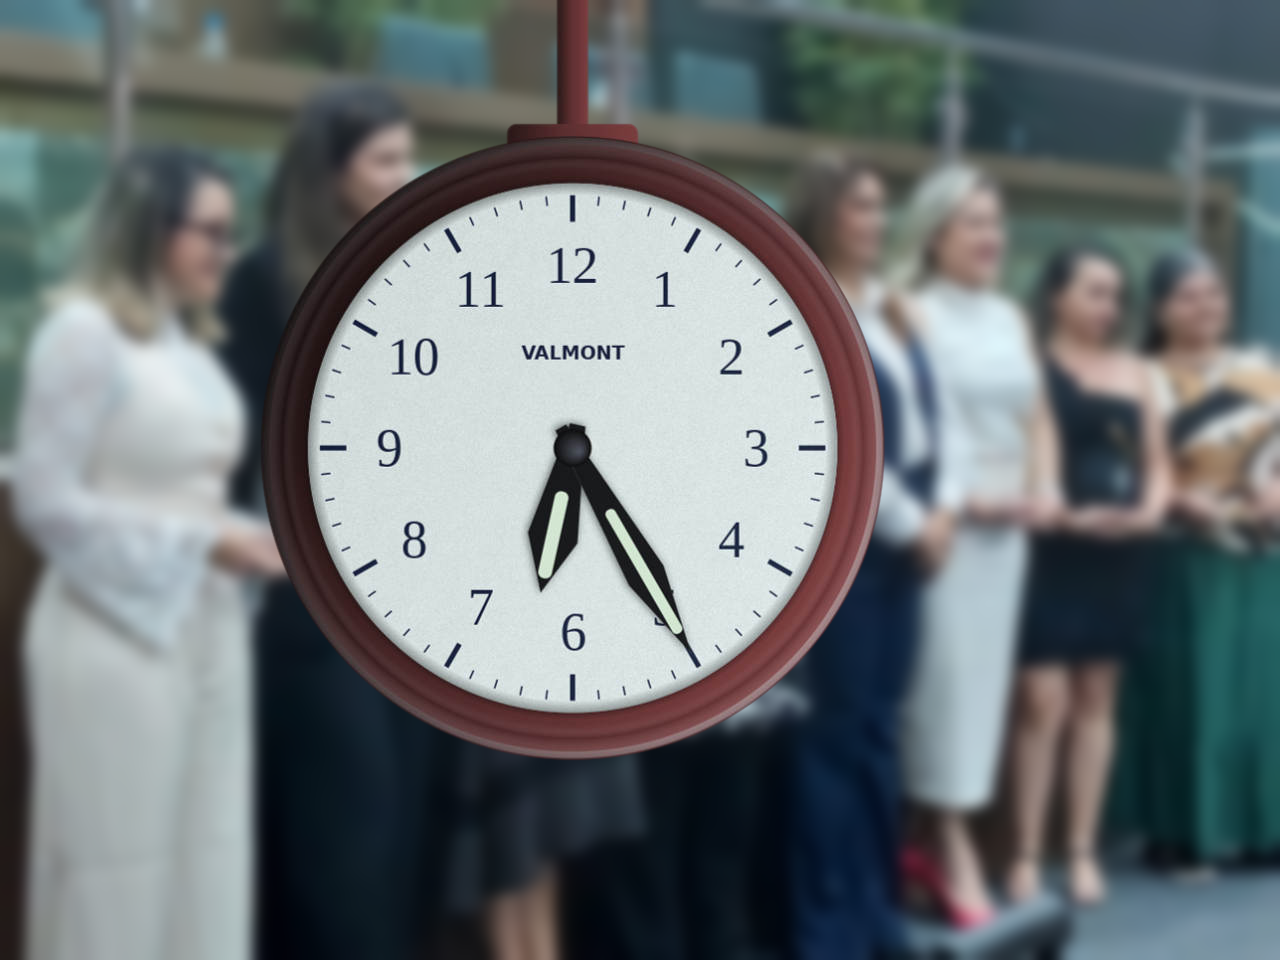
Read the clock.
6:25
